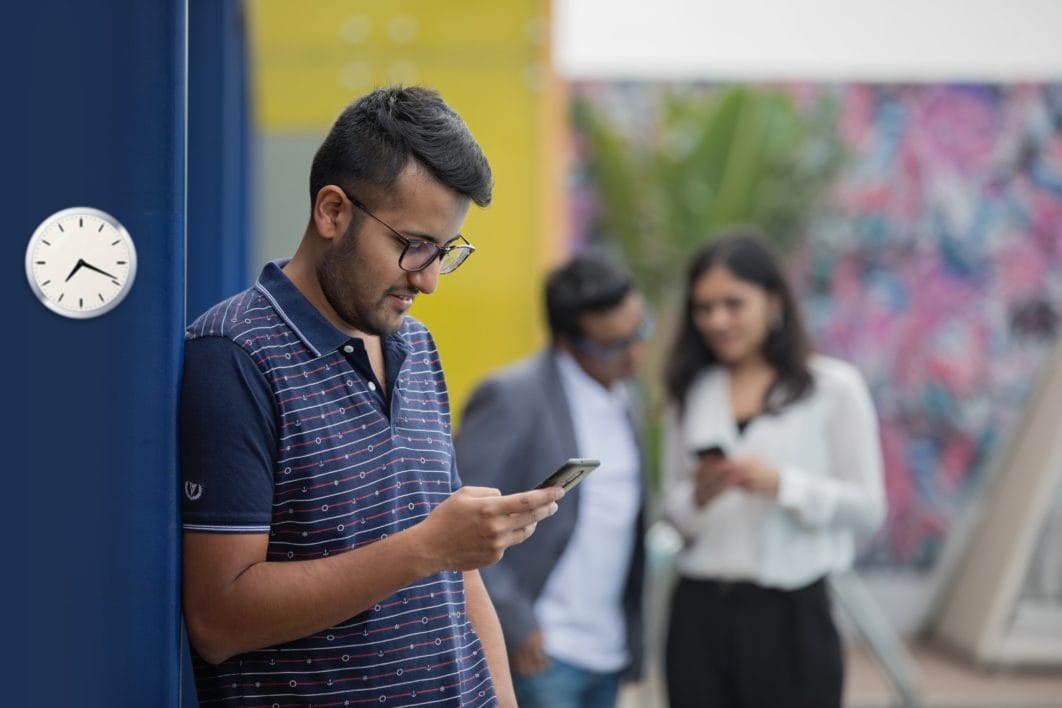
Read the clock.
7:19
